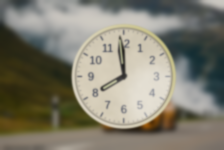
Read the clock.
7:59
